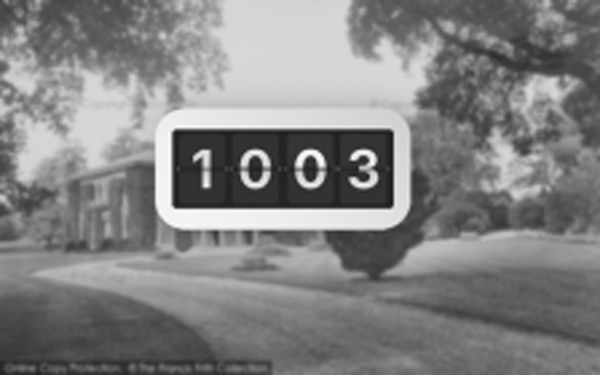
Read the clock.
10:03
